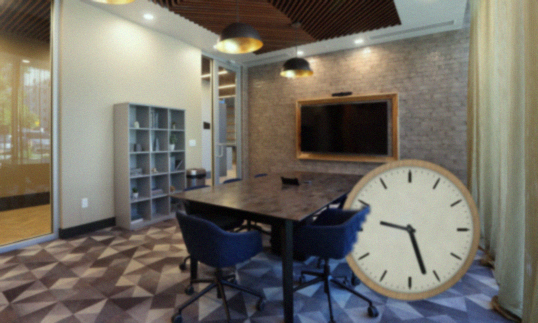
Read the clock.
9:27
